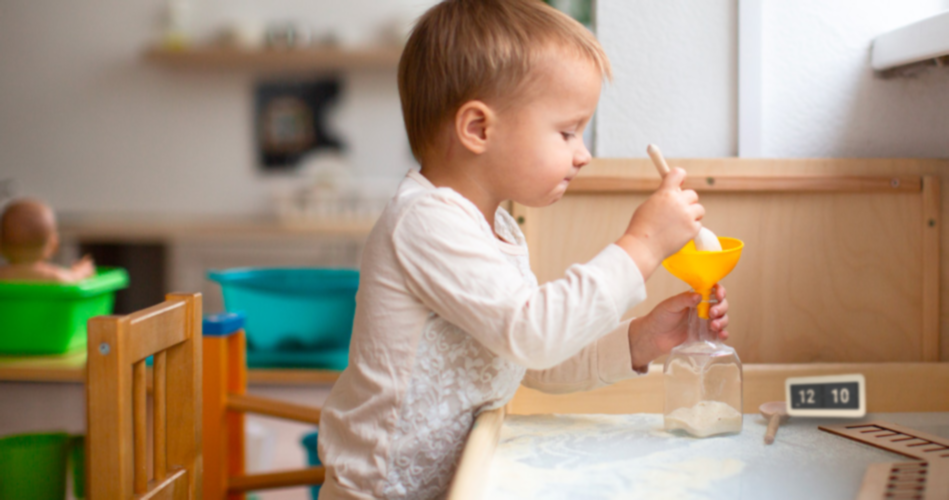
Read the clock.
12:10
